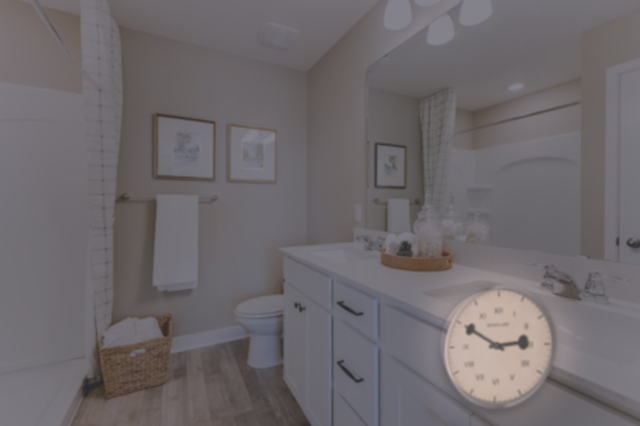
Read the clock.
2:50
